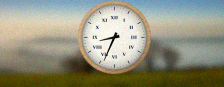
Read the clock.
8:34
